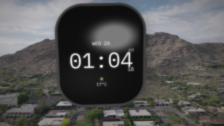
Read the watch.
1:04
